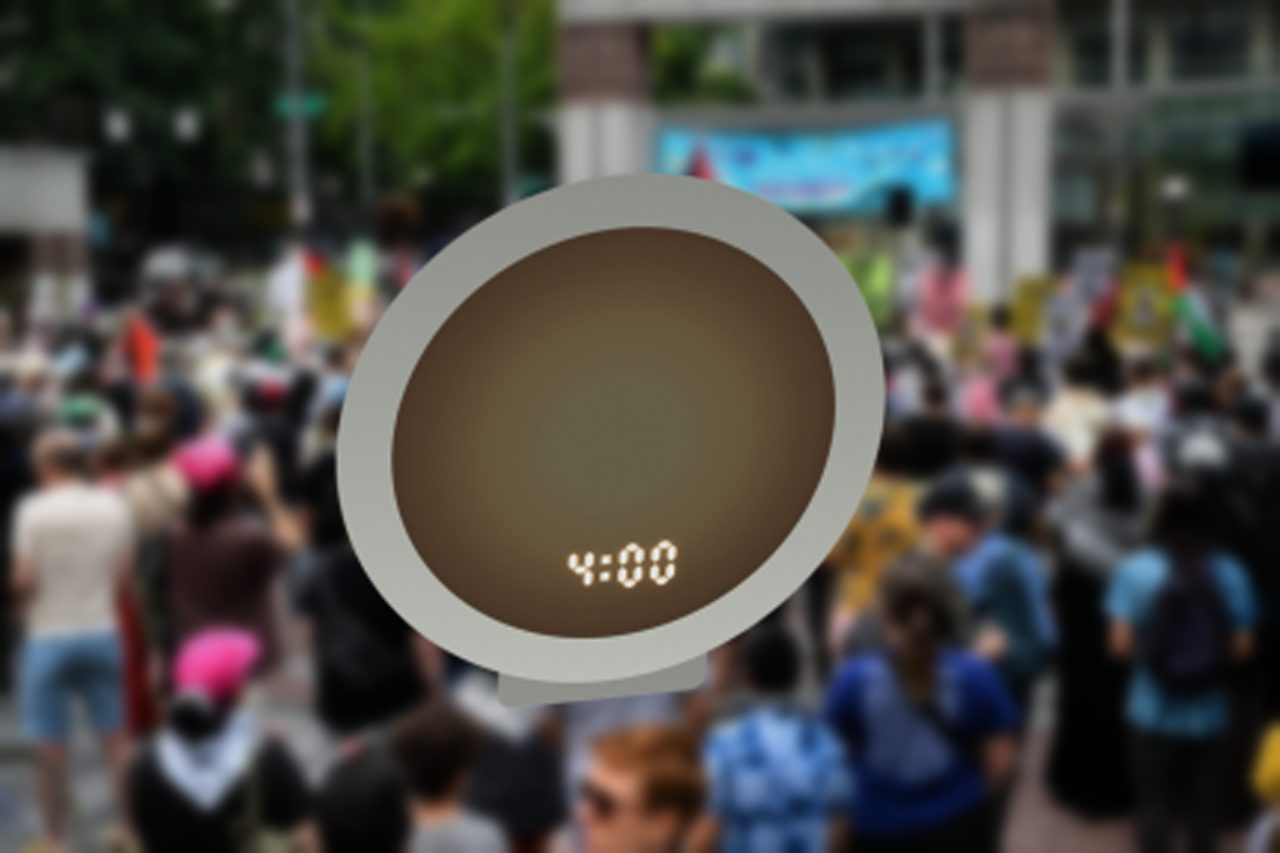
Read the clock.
4:00
